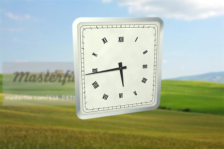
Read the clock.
5:44
